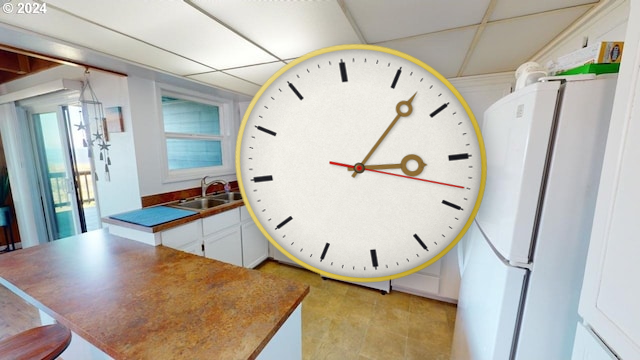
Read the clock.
3:07:18
